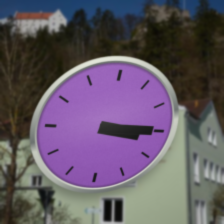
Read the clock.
3:15
